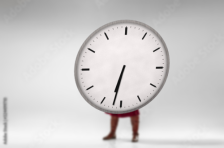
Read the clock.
6:32
